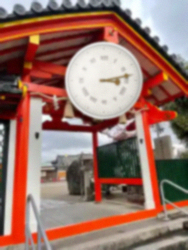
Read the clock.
3:13
